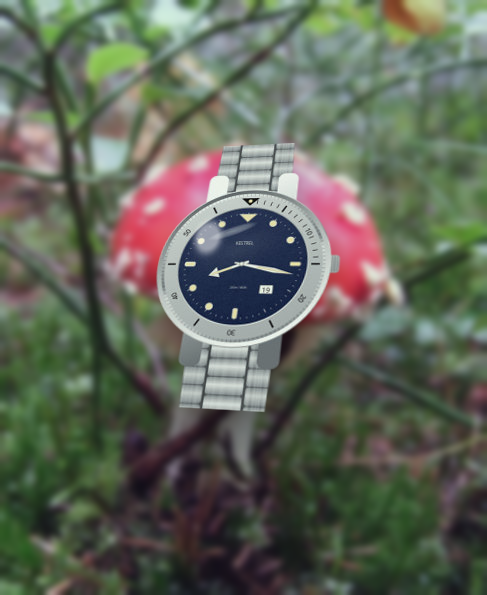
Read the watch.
8:17
